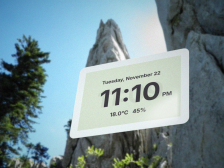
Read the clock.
11:10
